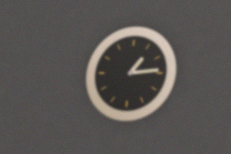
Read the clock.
1:14
